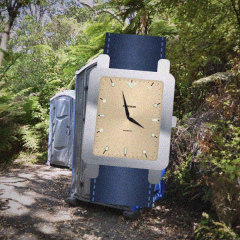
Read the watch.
3:57
